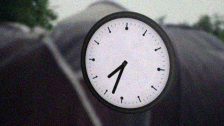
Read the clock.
7:33
